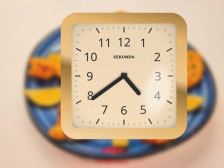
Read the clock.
4:39
